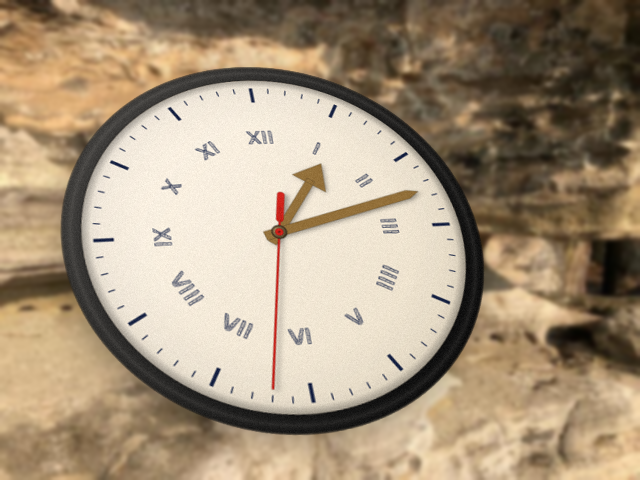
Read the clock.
1:12:32
